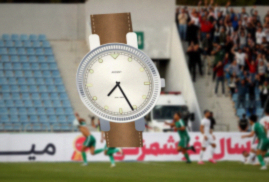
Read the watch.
7:26
